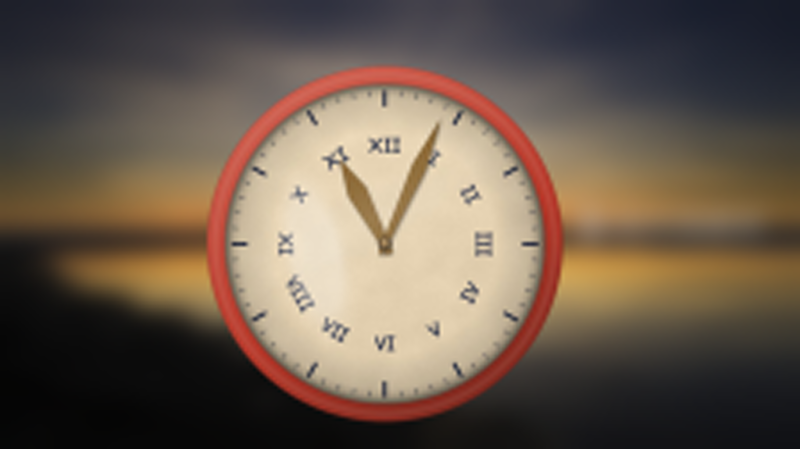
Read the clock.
11:04
